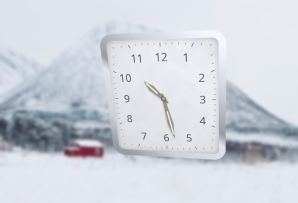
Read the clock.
10:28
